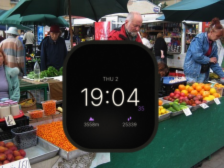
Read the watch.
19:04
